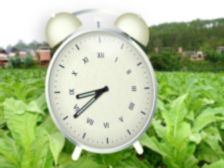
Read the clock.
8:39
